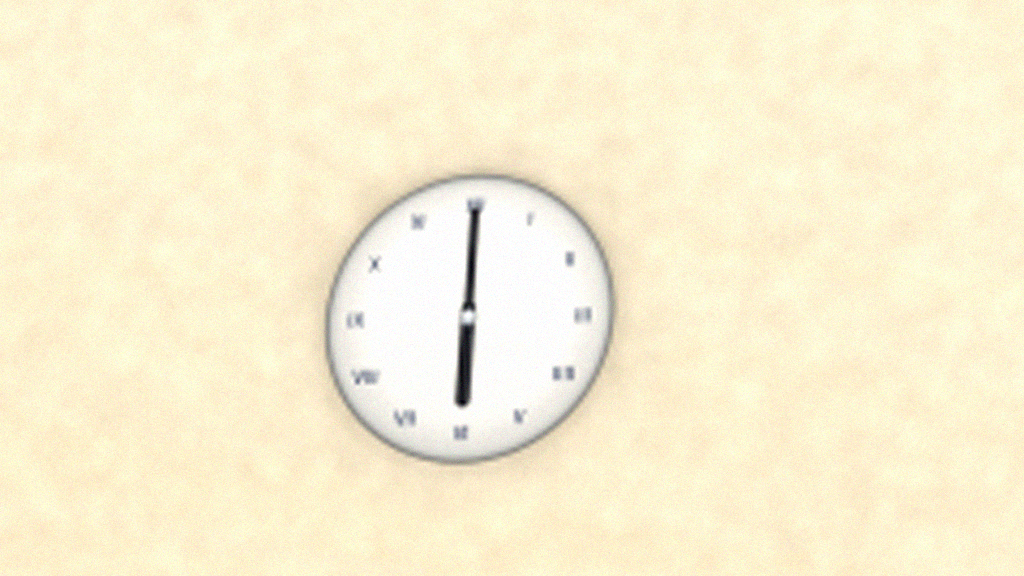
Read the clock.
6:00
